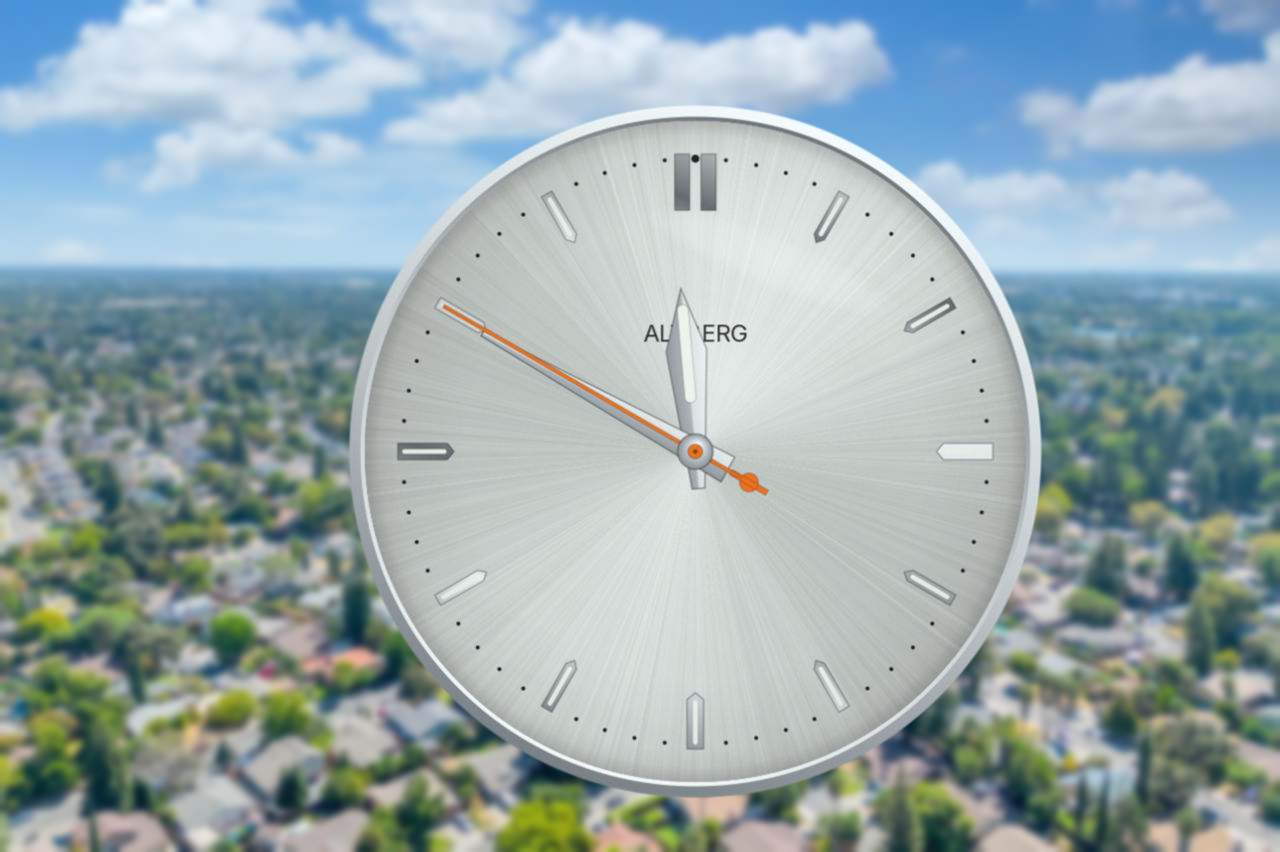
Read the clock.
11:49:50
